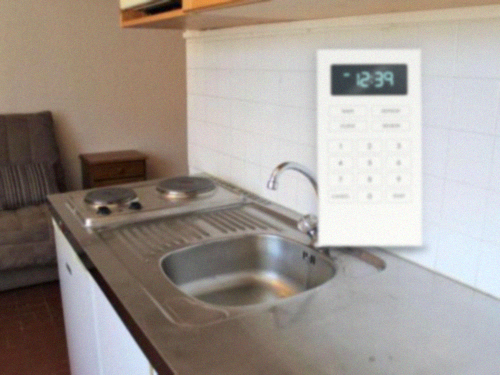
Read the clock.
12:39
